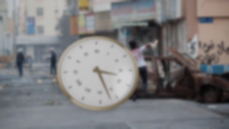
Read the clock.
3:27
